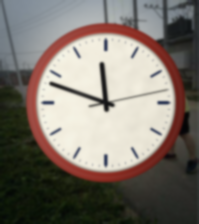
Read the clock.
11:48:13
